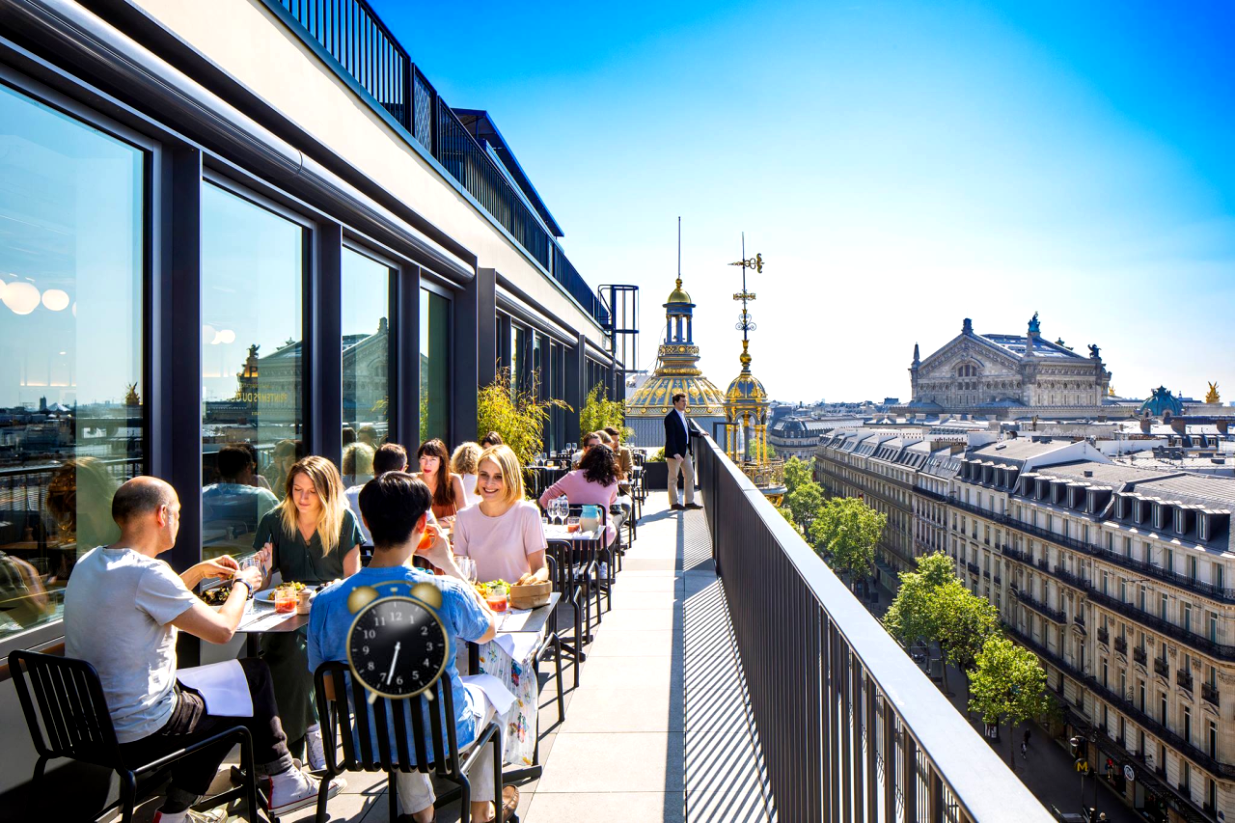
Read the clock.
6:33
